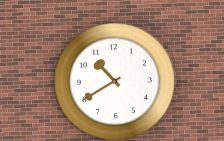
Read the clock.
10:40
